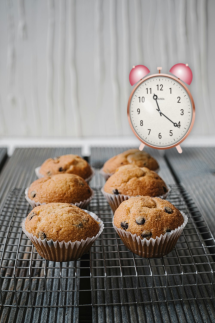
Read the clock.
11:21
